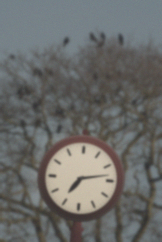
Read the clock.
7:13
